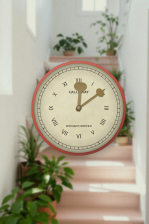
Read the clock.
12:09
